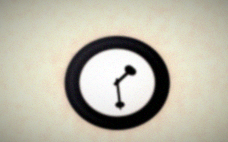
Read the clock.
1:29
